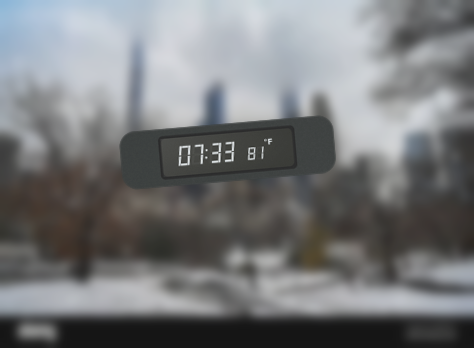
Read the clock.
7:33
